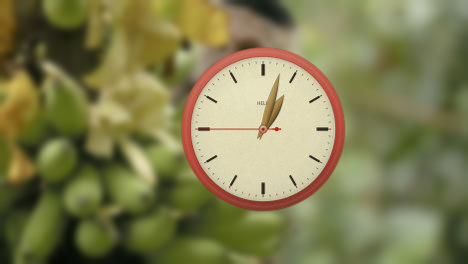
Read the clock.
1:02:45
